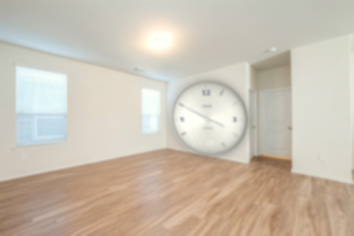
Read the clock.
3:50
